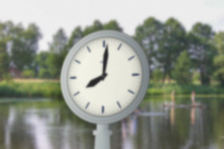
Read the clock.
8:01
